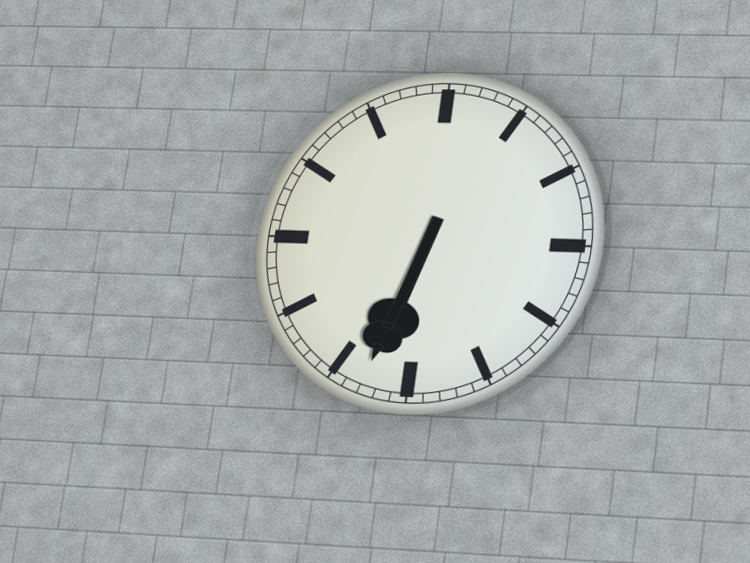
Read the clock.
6:33
